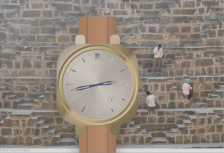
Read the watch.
2:43
